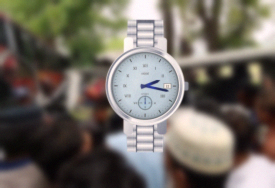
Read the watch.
2:17
